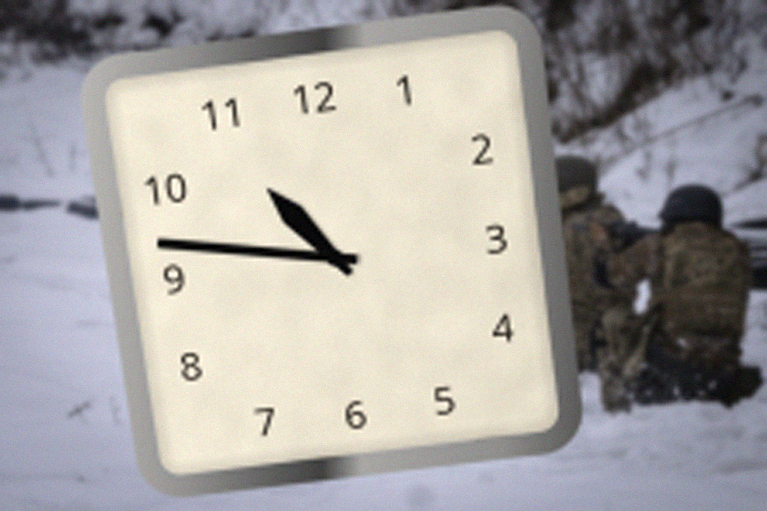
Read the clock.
10:47
